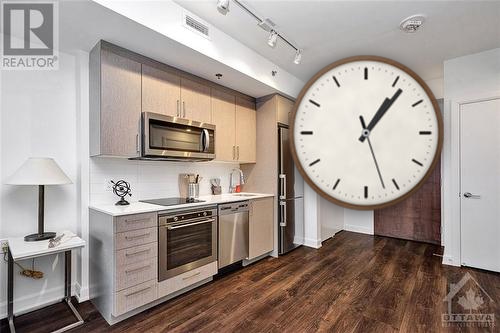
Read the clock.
1:06:27
